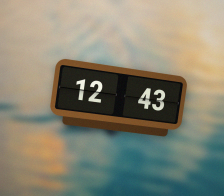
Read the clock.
12:43
